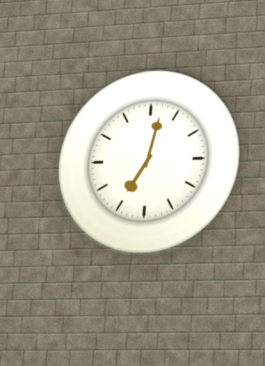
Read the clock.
7:02
